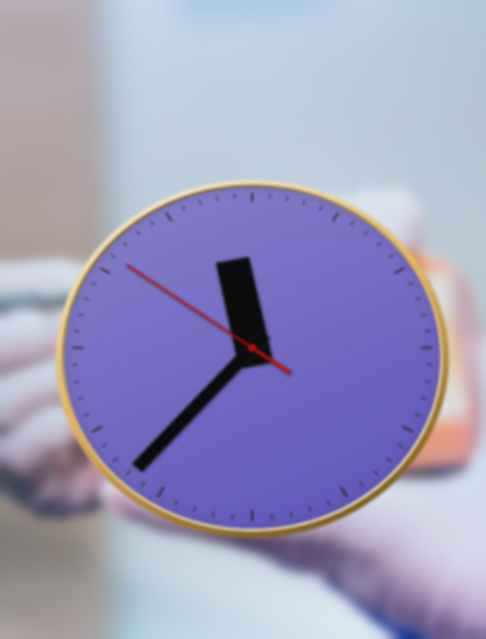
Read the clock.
11:36:51
